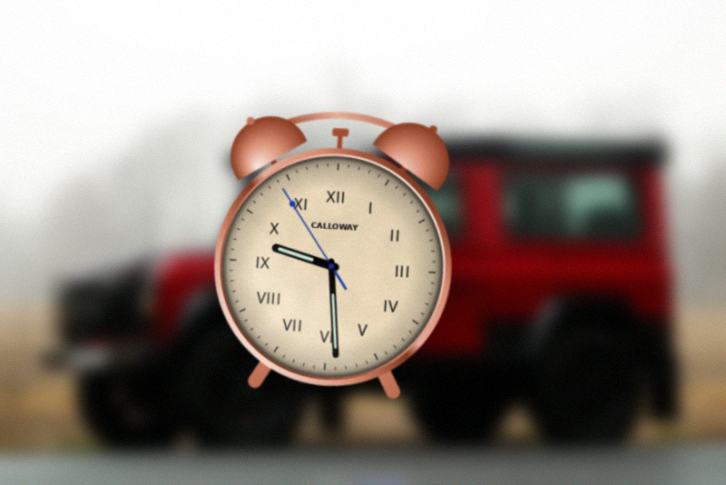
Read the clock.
9:28:54
